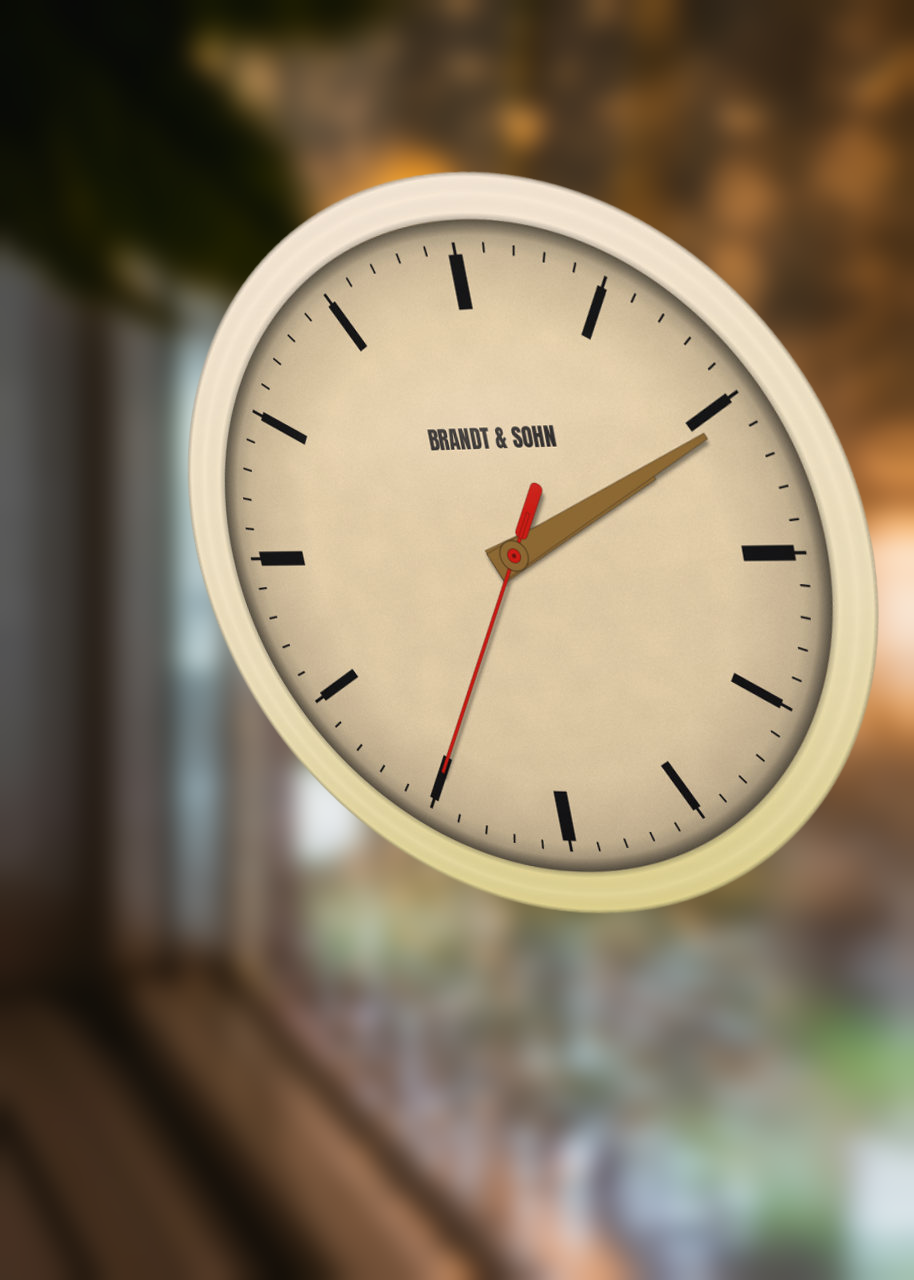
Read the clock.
2:10:35
